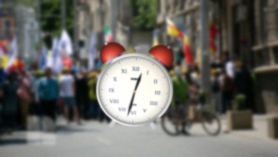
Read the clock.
12:32
